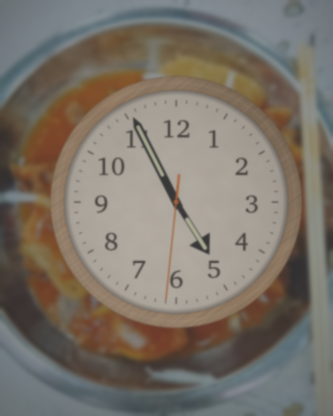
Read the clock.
4:55:31
